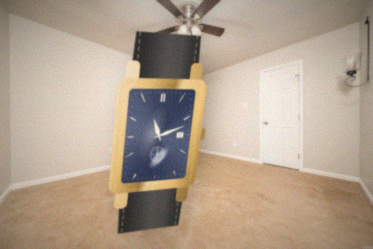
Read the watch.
11:12
